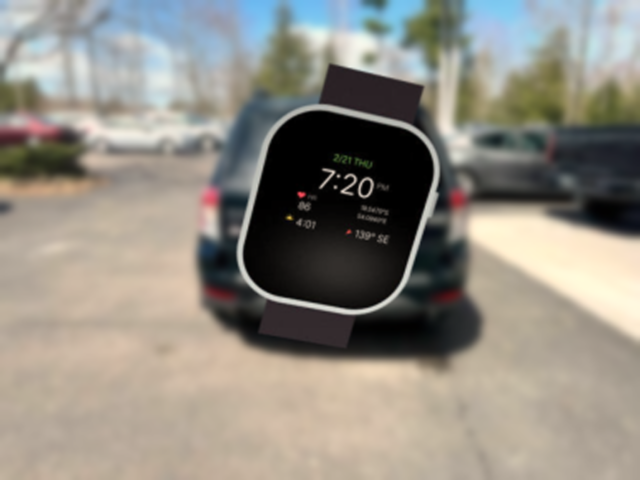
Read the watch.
7:20
